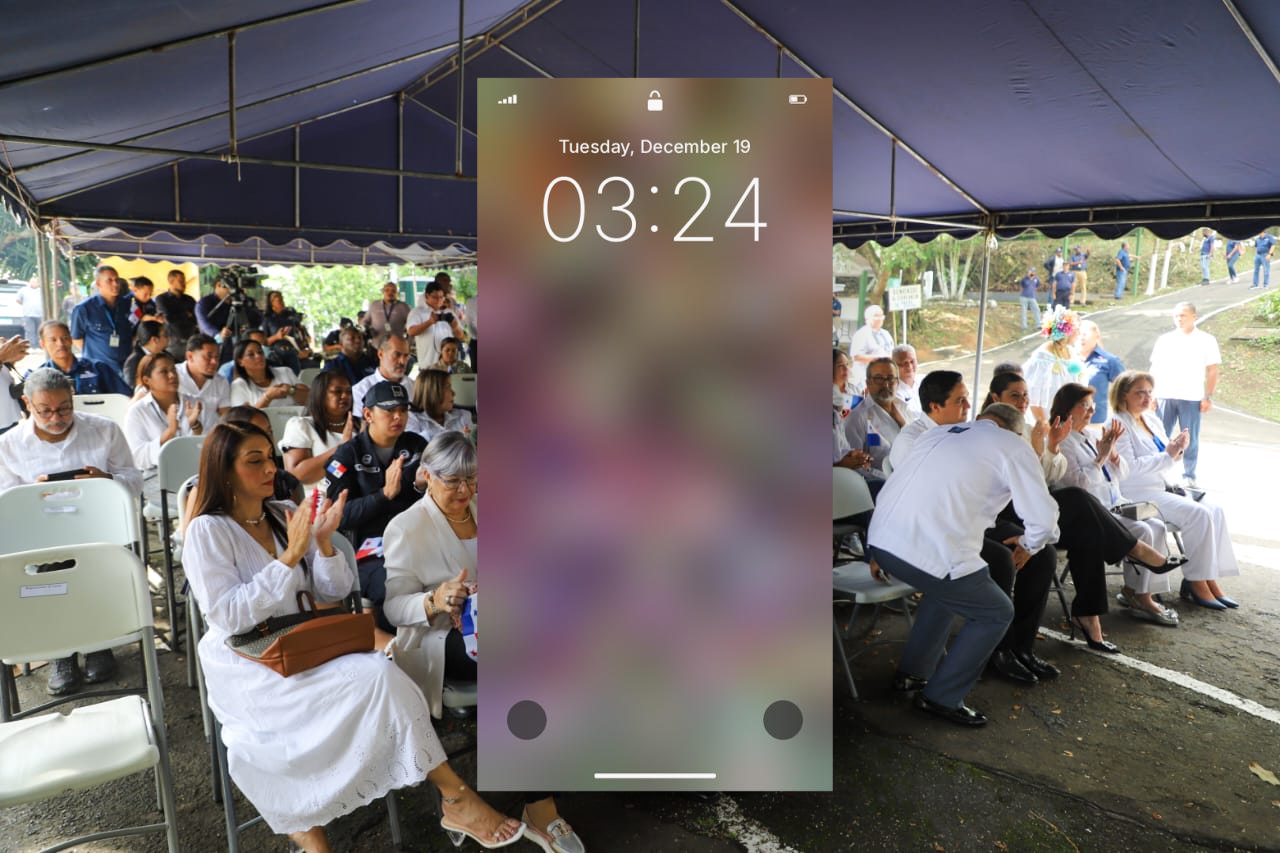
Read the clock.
3:24
